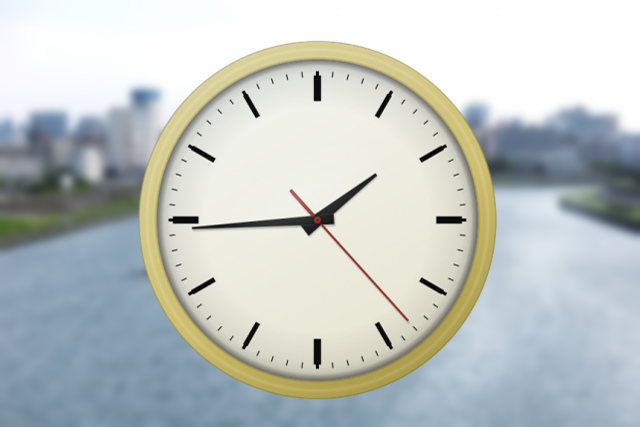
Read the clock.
1:44:23
